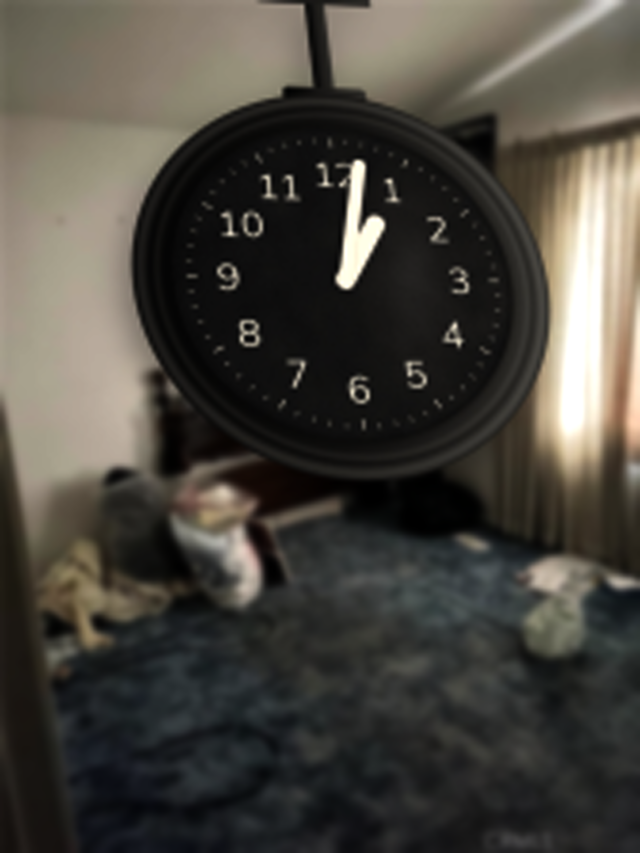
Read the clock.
1:02
